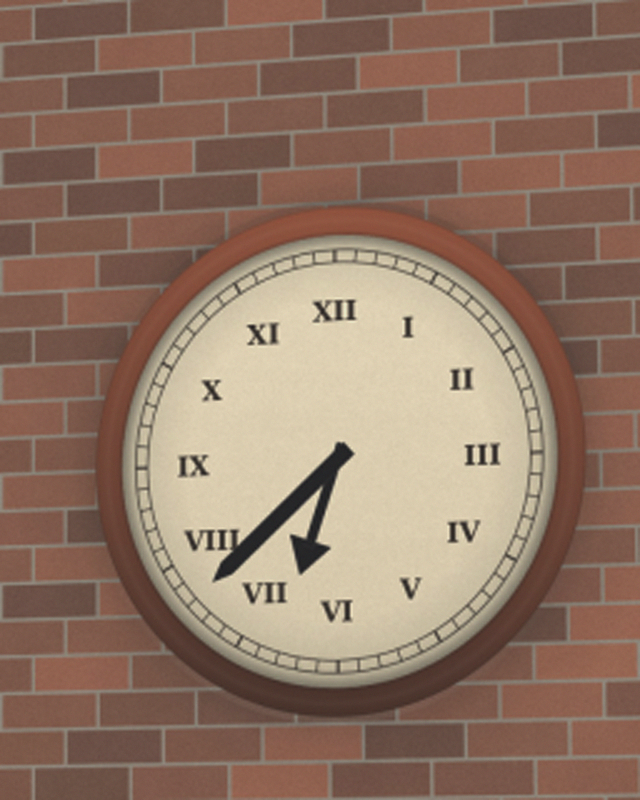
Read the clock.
6:38
